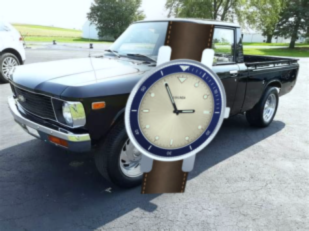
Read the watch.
2:55
